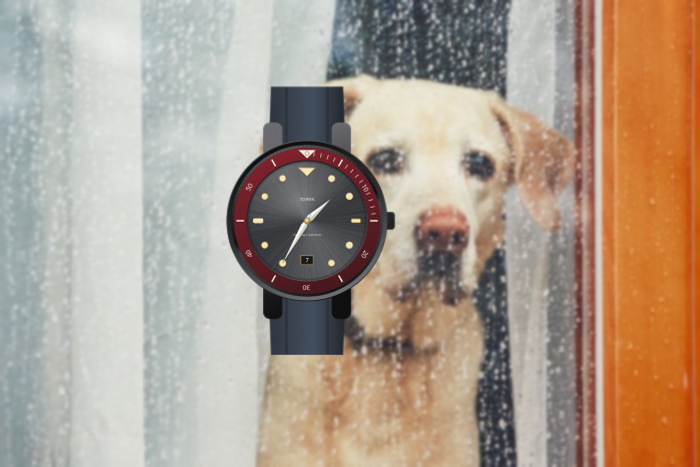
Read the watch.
1:35
